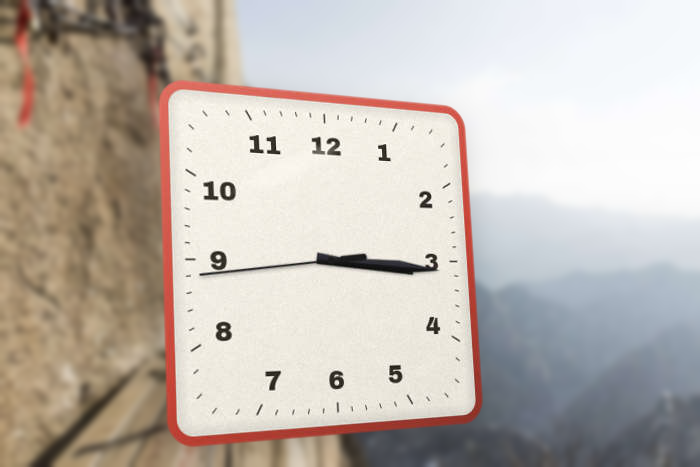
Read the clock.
3:15:44
